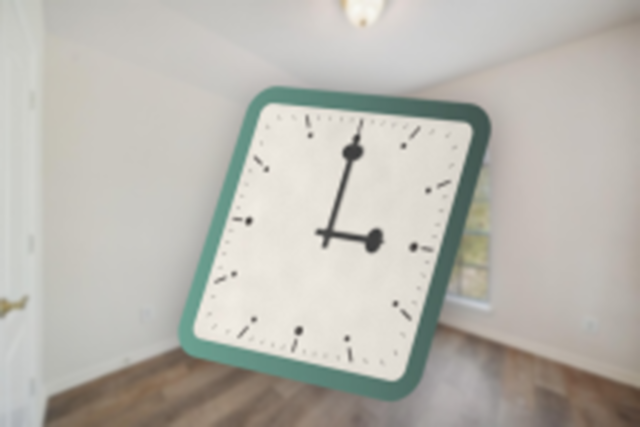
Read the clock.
3:00
